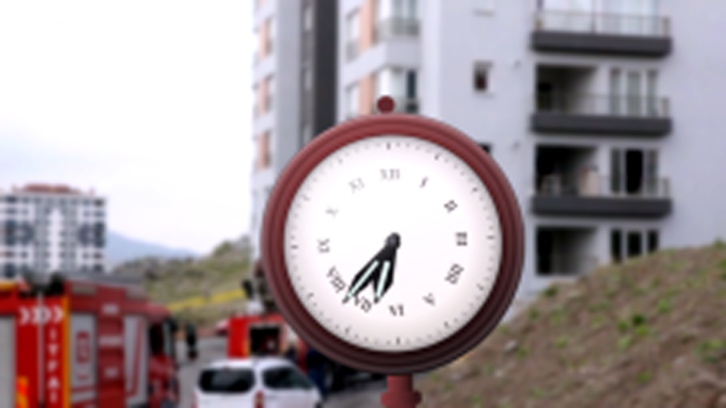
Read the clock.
6:37
